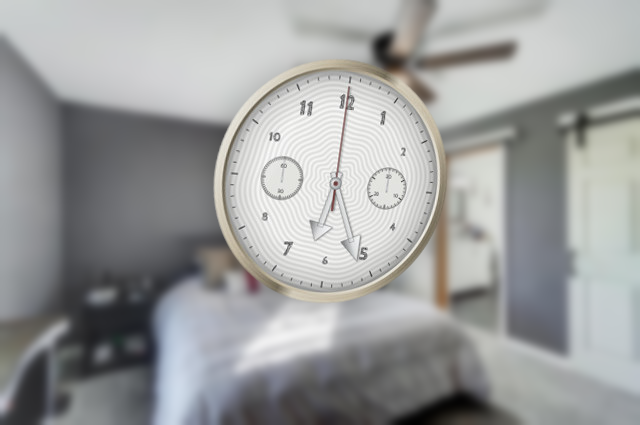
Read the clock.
6:26
